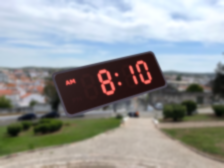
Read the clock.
8:10
